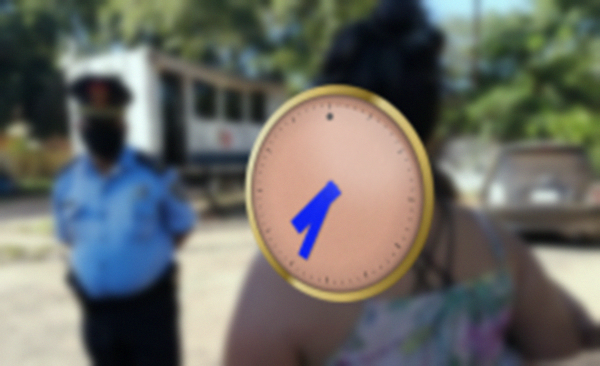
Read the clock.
7:34
